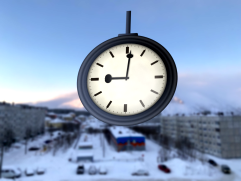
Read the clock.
9:01
